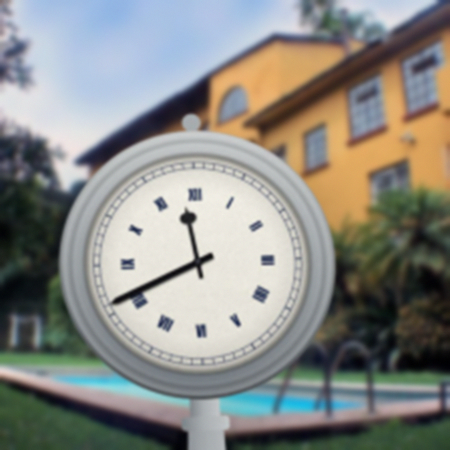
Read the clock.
11:41
